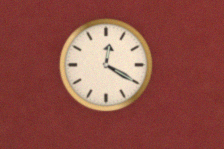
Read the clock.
12:20
